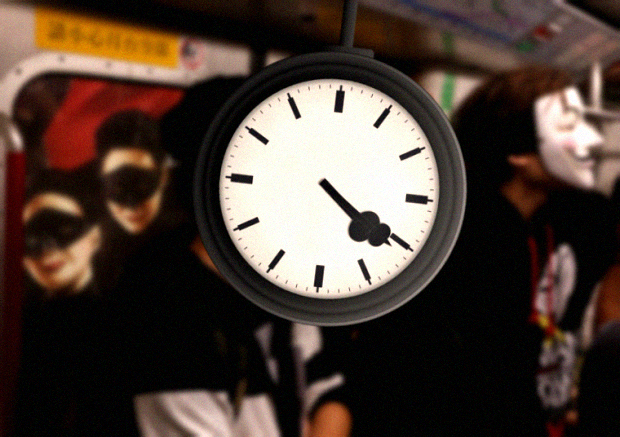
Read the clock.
4:21
